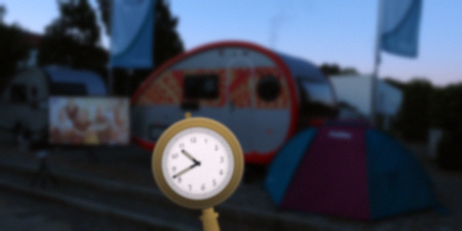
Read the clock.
10:42
